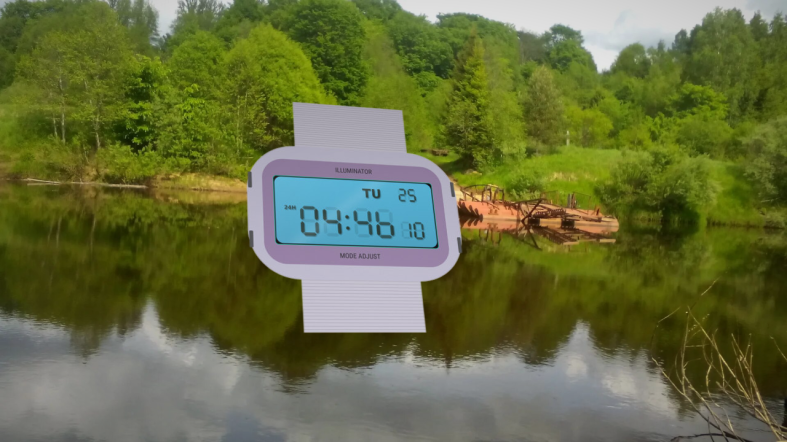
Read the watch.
4:46:10
